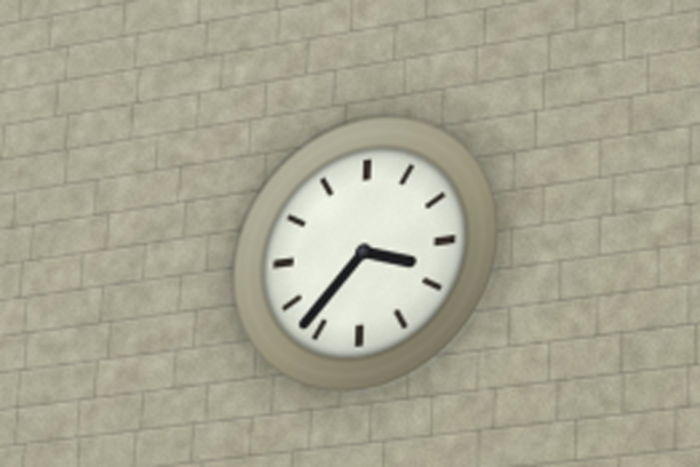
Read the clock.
3:37
